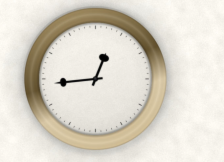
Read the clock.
12:44
